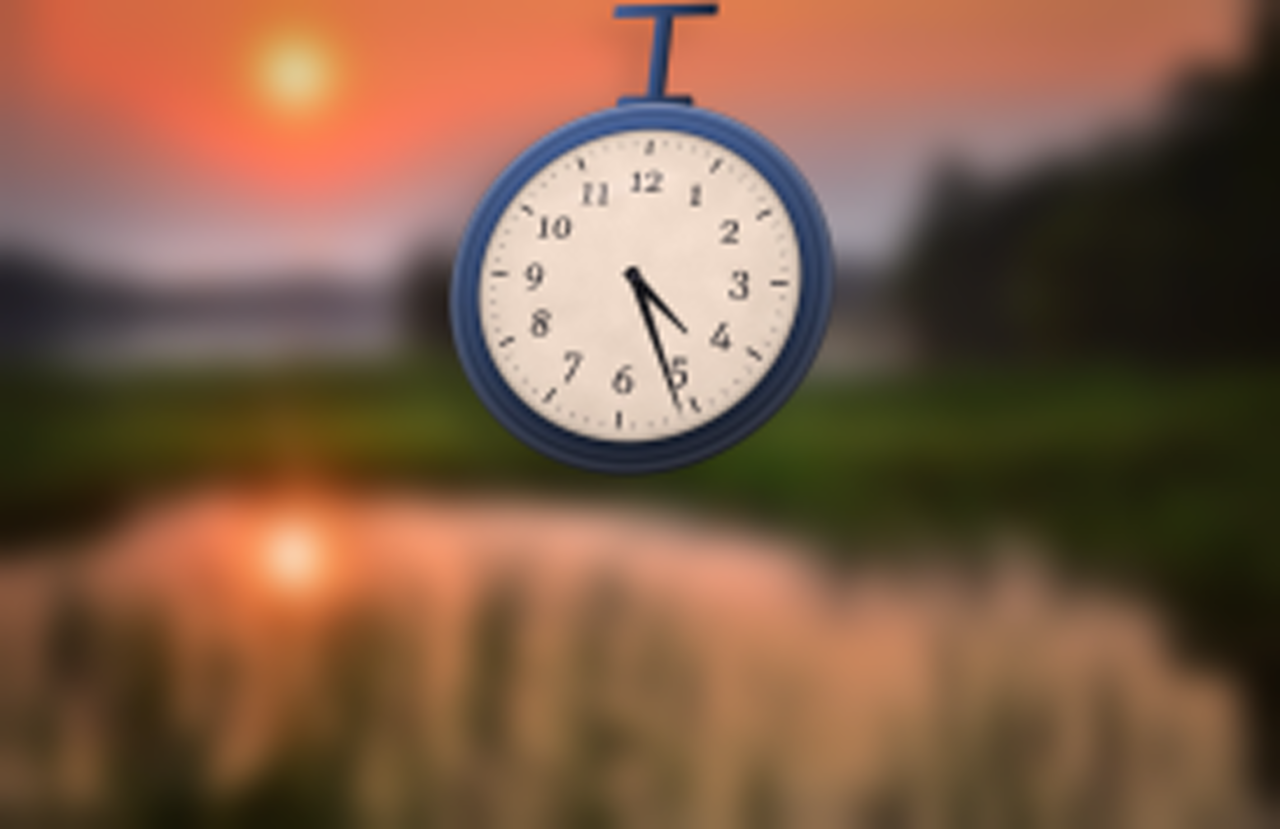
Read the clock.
4:26
